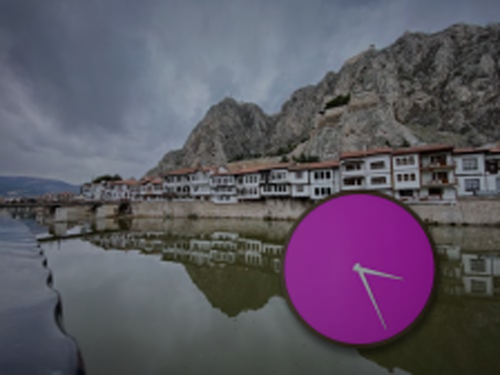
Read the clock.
3:26
